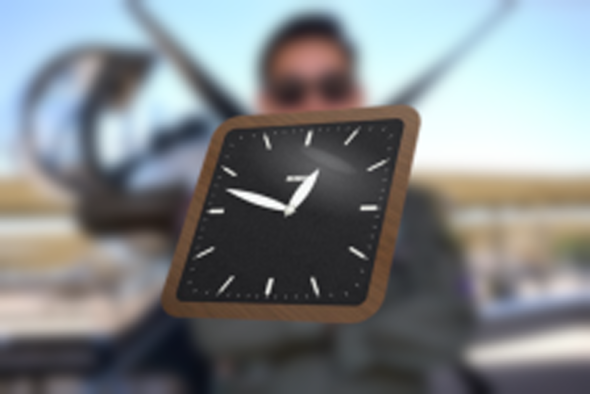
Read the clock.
12:48
